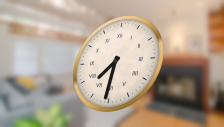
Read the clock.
7:31
